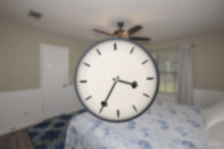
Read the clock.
3:35
